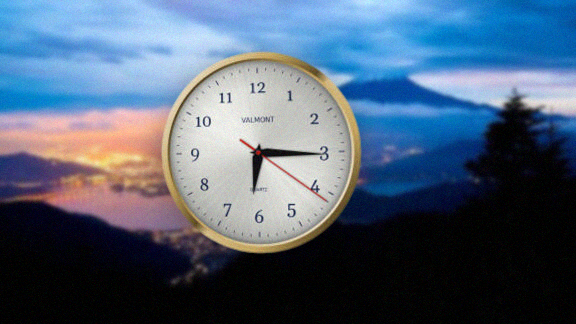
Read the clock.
6:15:21
